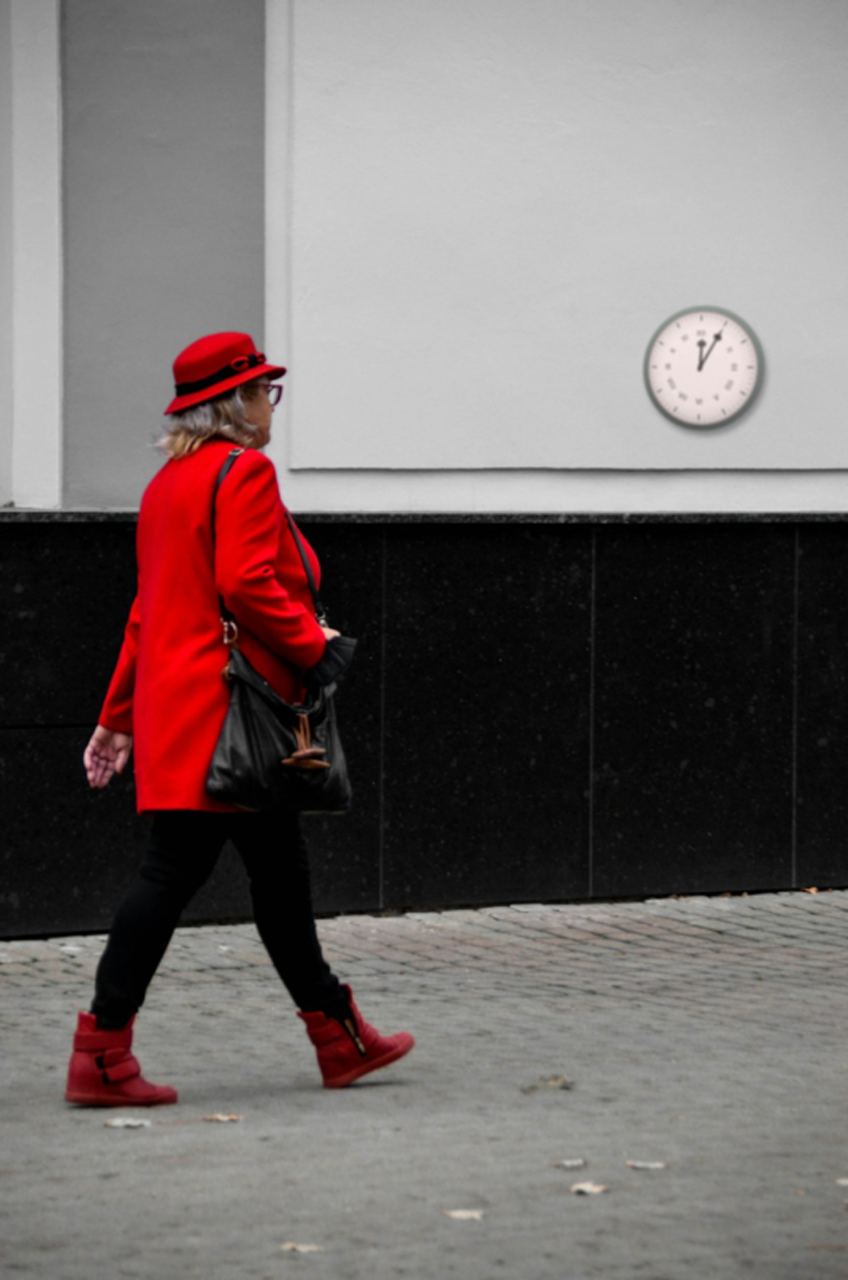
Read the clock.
12:05
